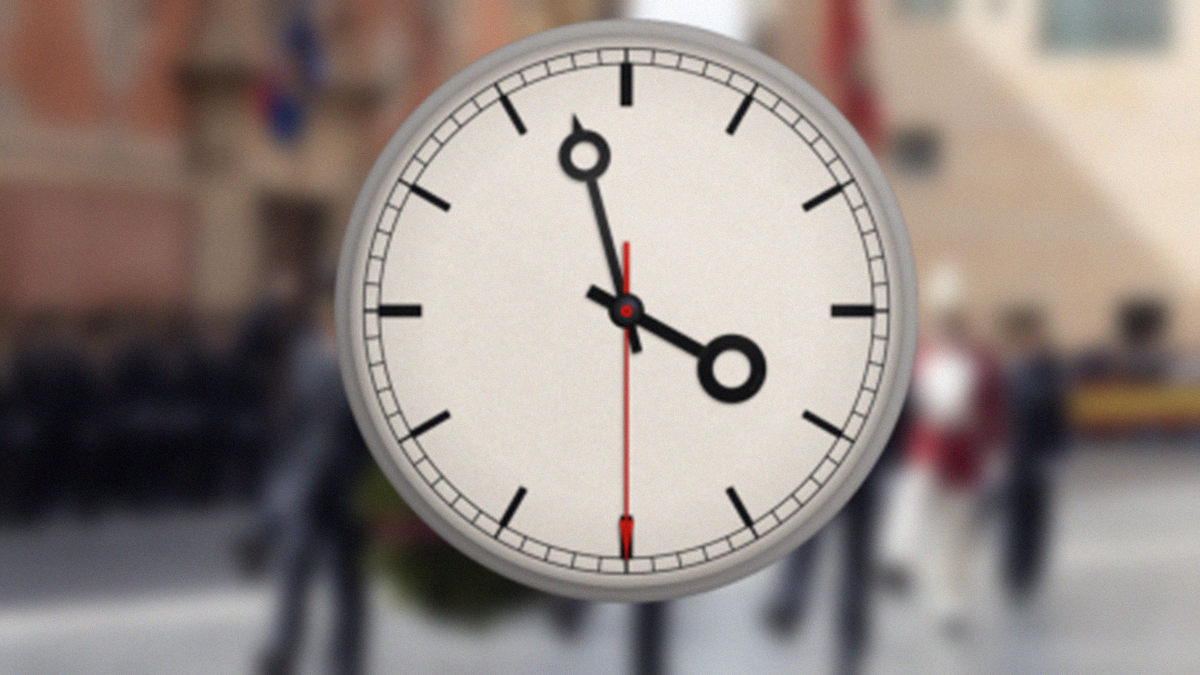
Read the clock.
3:57:30
